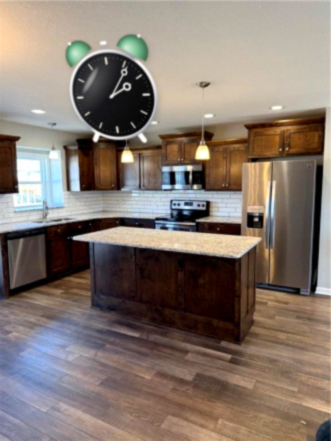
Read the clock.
2:06
